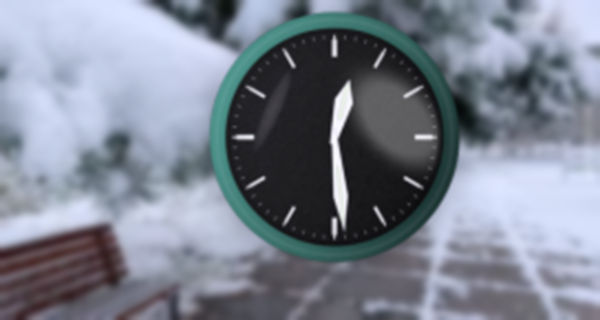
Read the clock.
12:29
